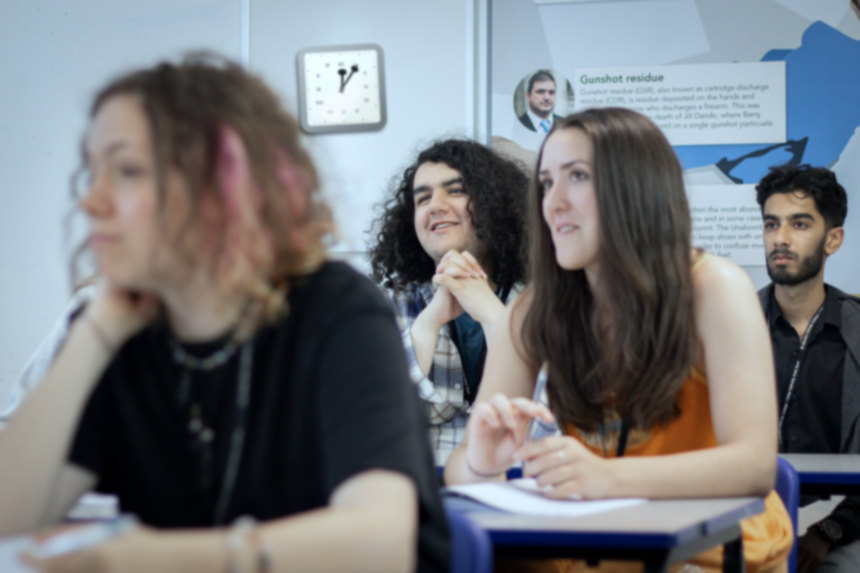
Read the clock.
12:06
